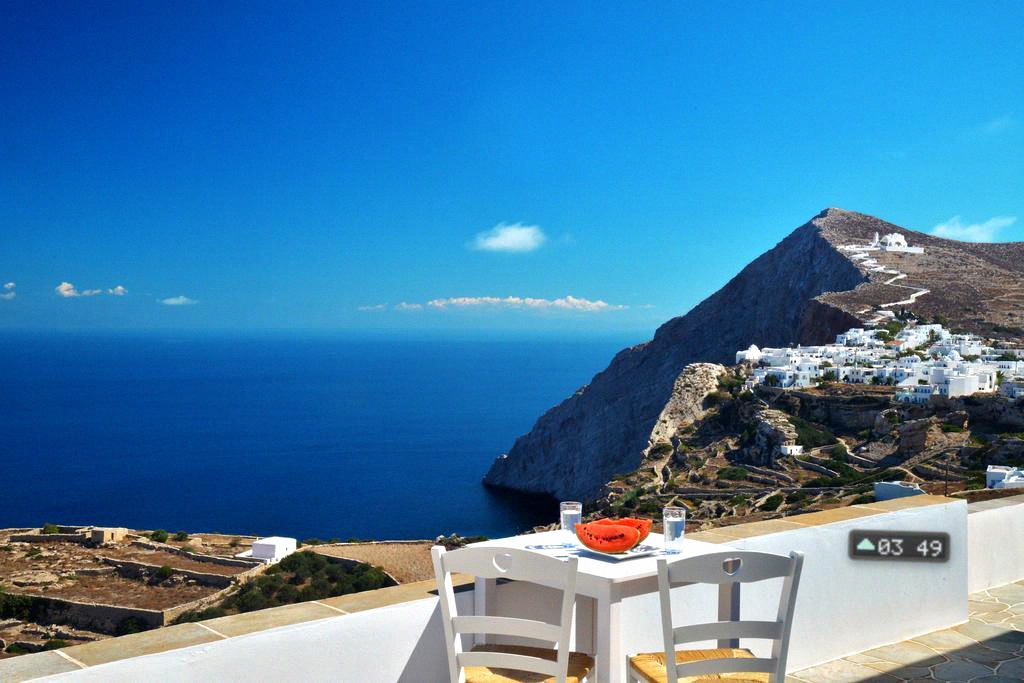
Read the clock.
3:49
